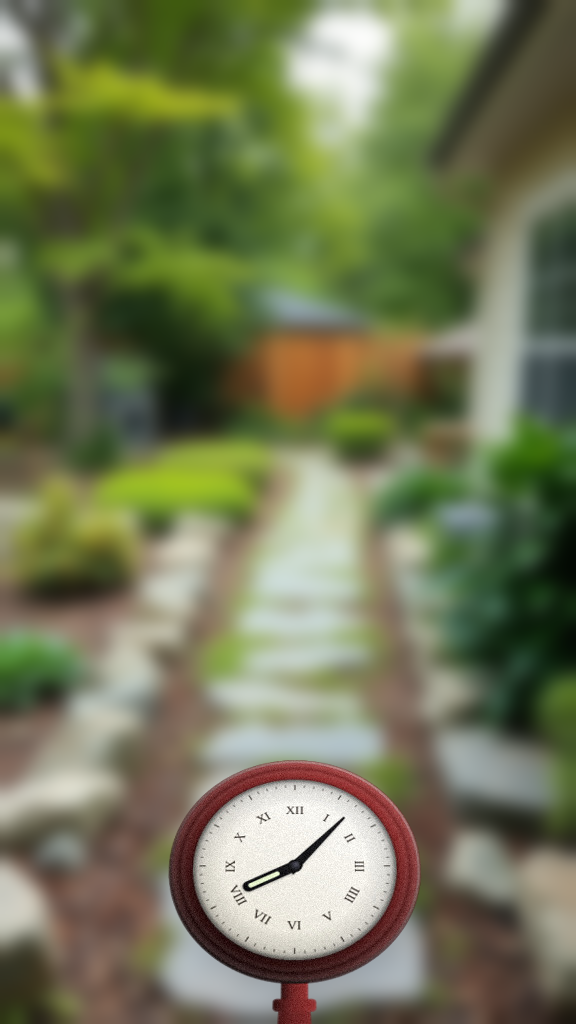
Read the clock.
8:07
